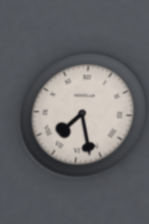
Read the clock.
7:27
